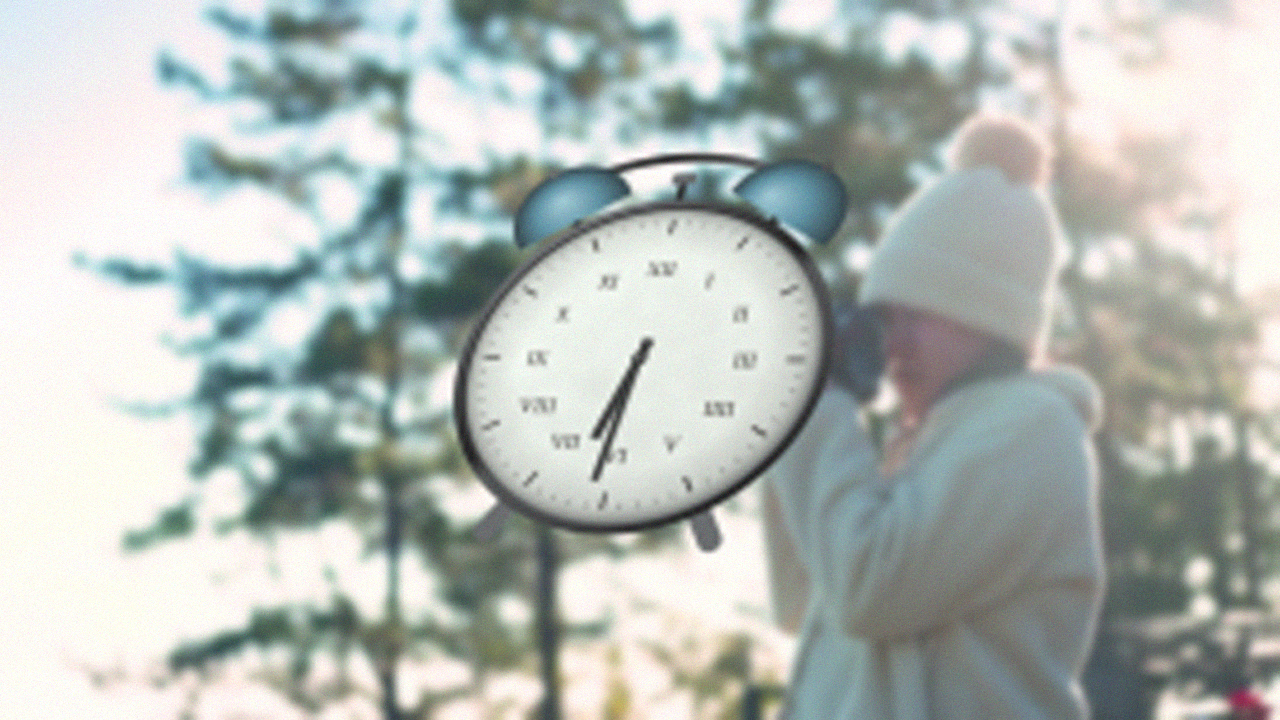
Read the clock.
6:31
